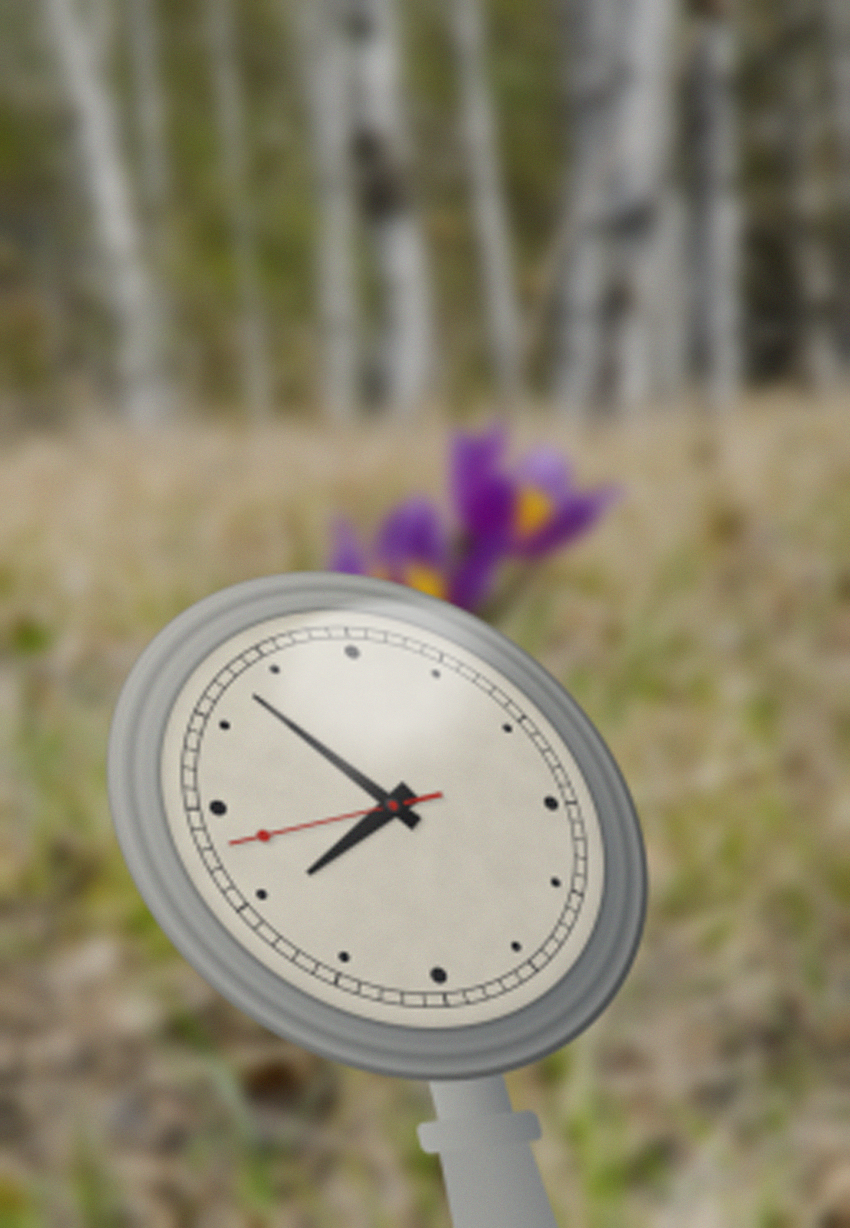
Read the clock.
7:52:43
